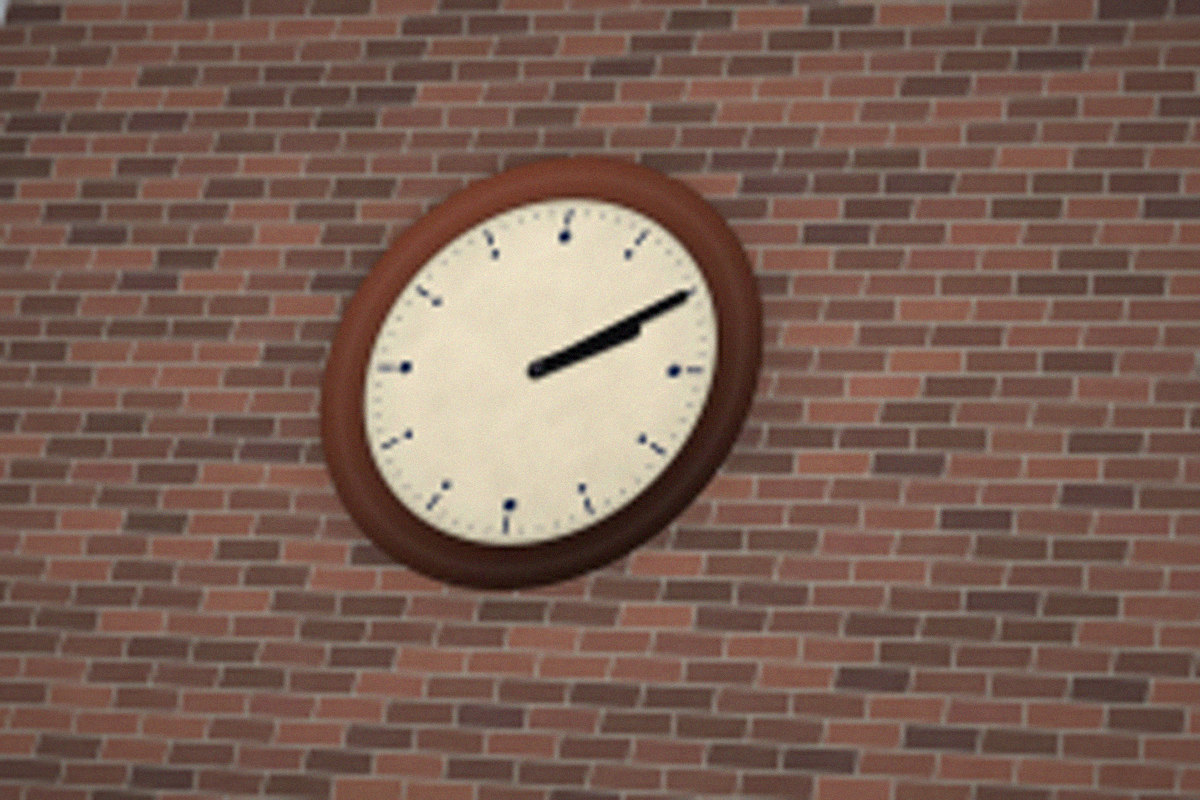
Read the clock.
2:10
